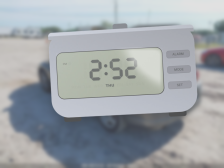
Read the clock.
2:52
